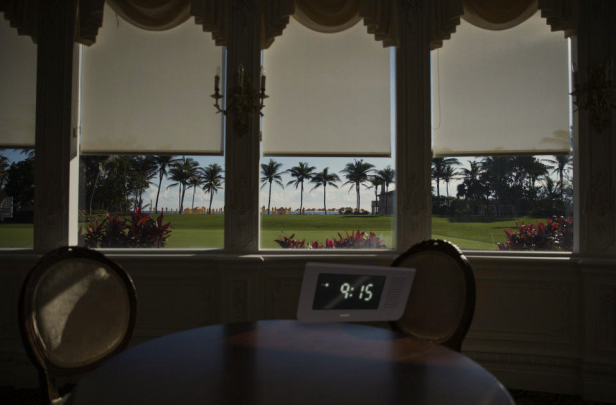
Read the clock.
9:15
